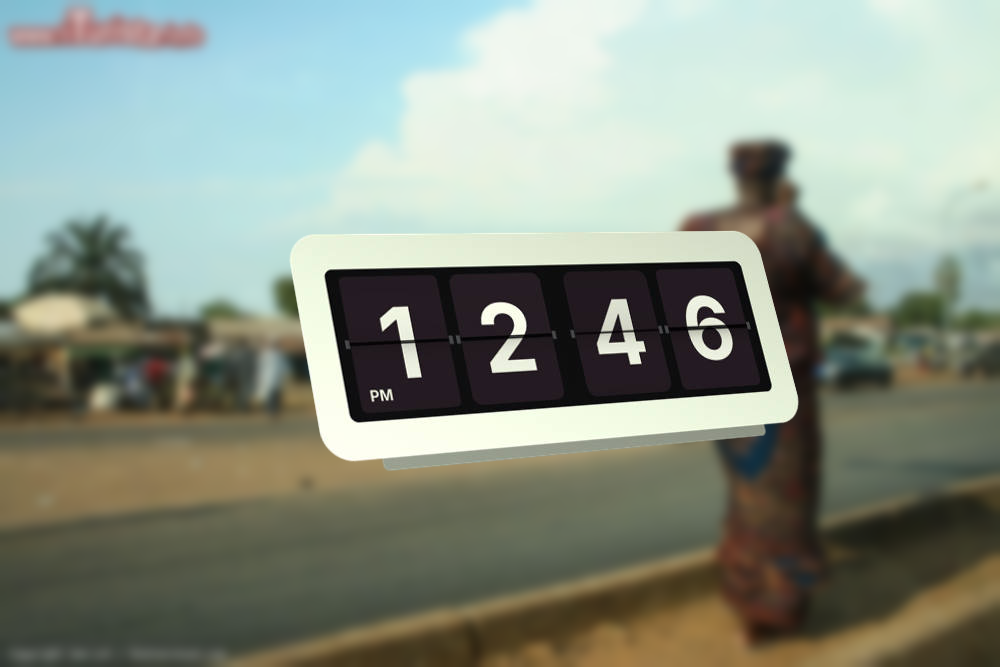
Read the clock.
12:46
